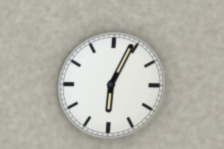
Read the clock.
6:04
